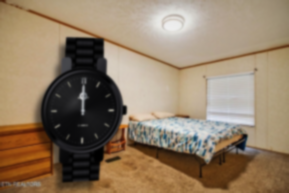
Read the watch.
12:00
